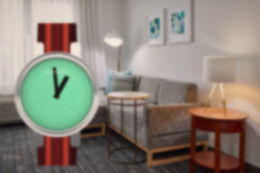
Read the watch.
12:59
